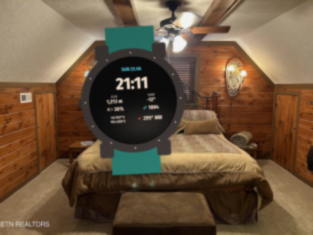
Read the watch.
21:11
